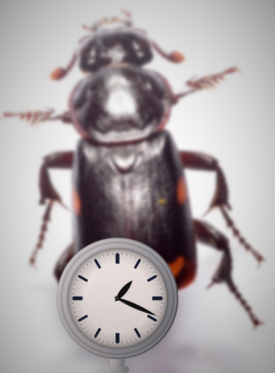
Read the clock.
1:19
